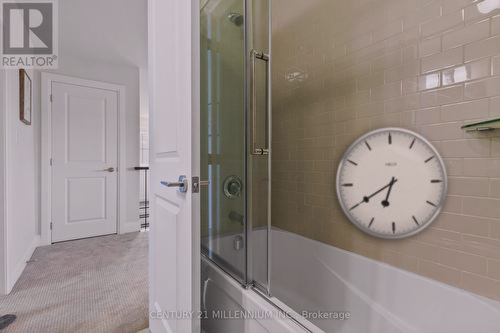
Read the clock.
6:40
